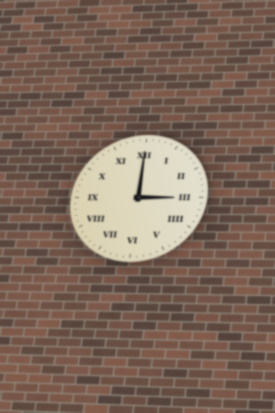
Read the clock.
3:00
